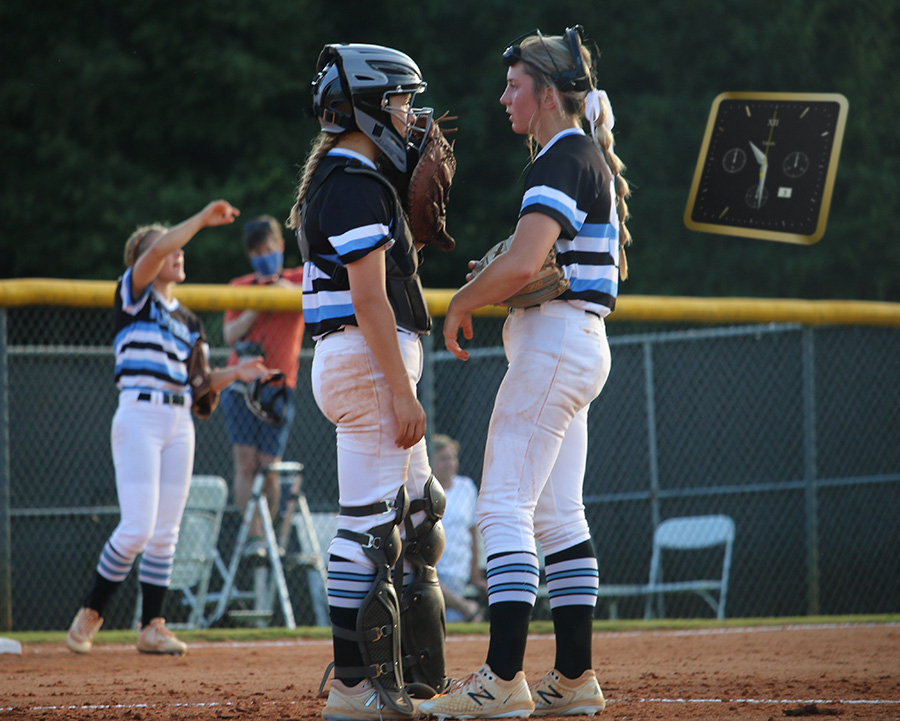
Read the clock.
10:29
